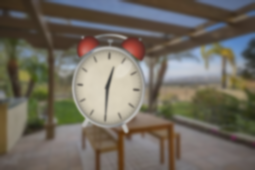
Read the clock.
12:30
